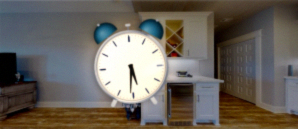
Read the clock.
5:31
